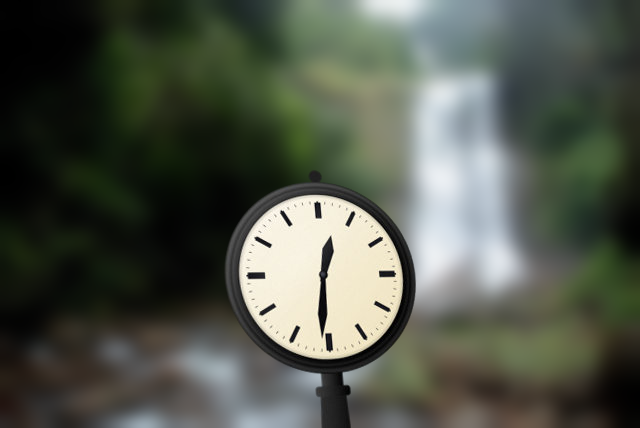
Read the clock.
12:31
